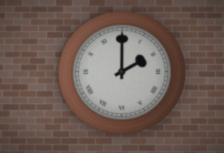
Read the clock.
2:00
